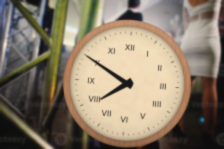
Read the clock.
7:50
